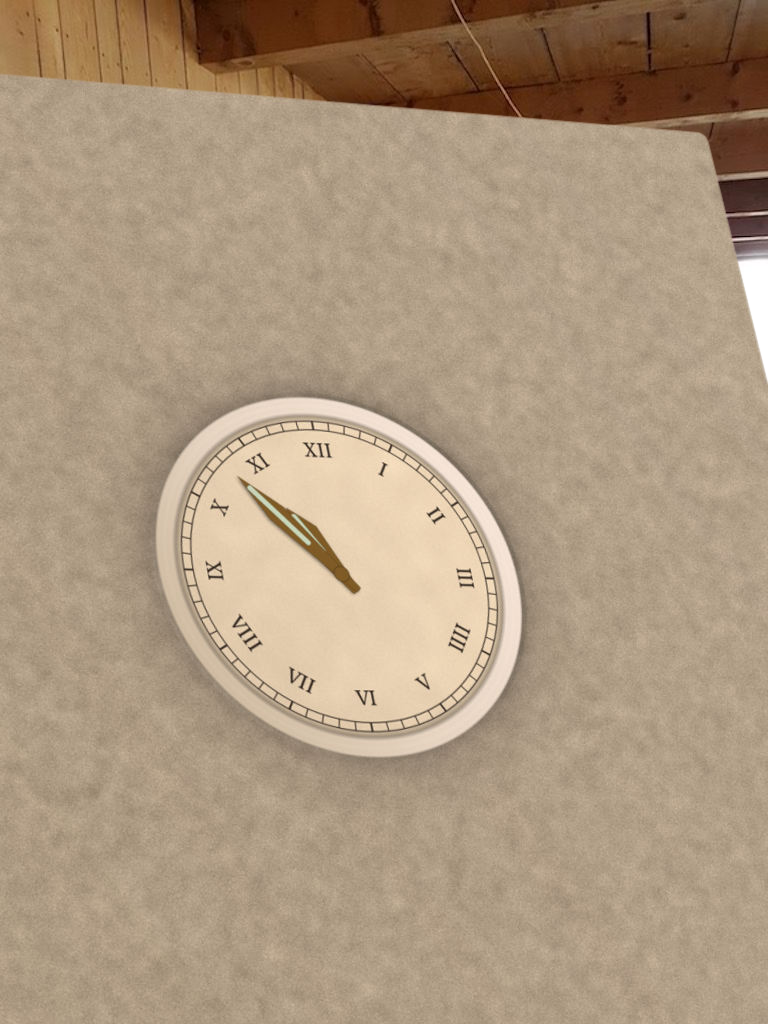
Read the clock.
10:53
